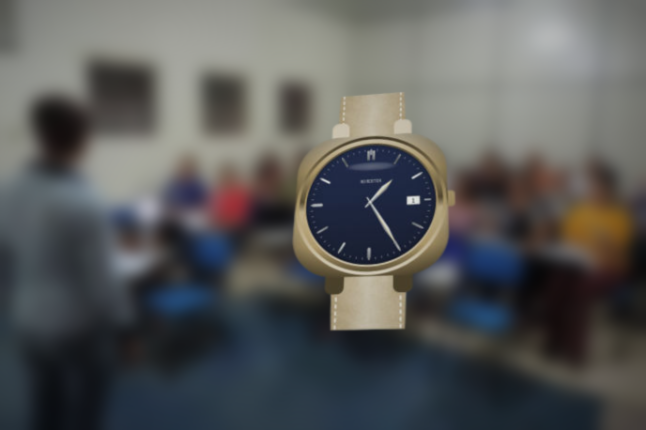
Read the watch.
1:25
